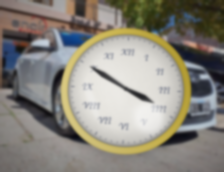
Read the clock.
3:50
